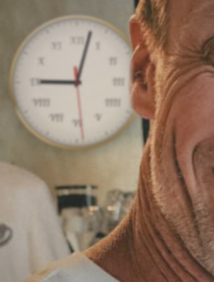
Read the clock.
9:02:29
